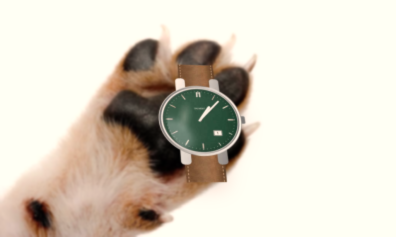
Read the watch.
1:07
